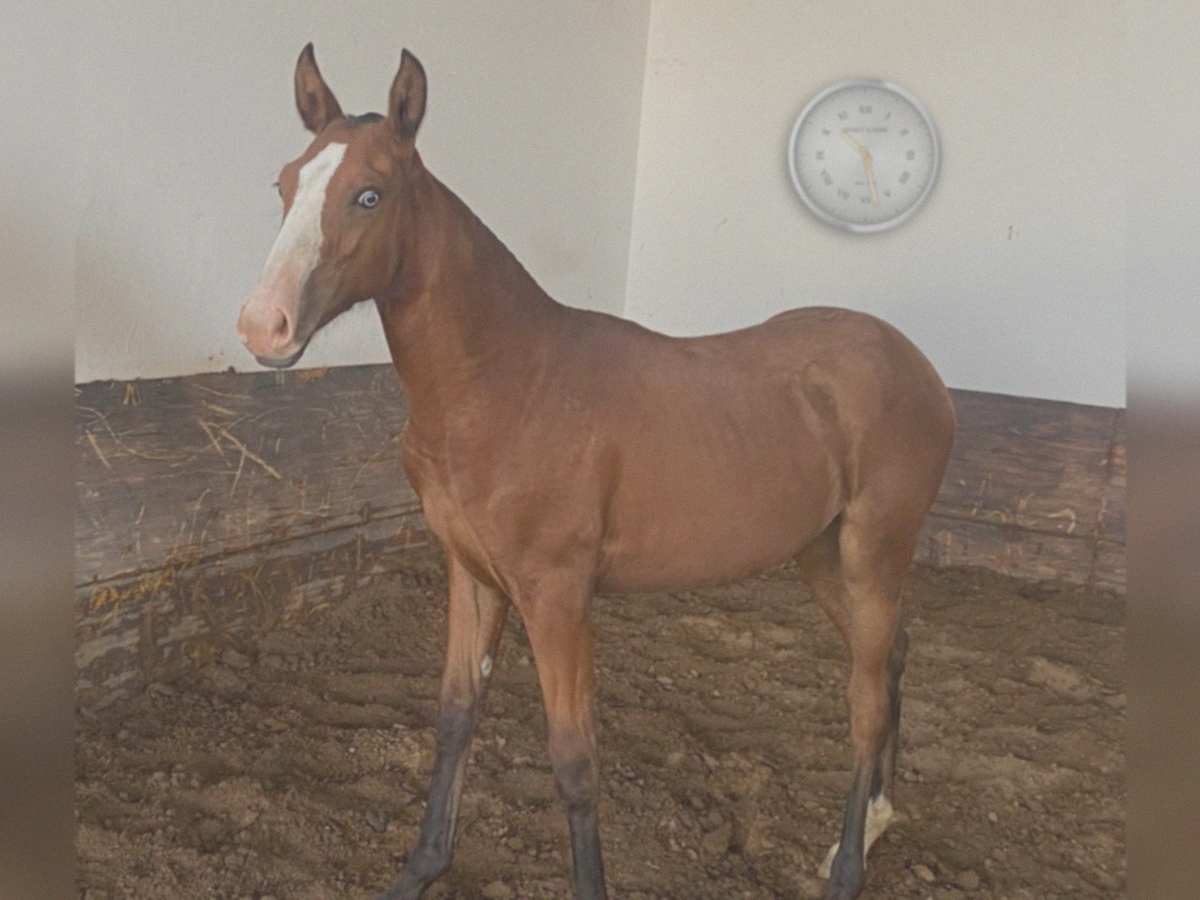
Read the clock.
10:28
